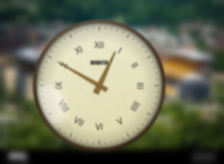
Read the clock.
12:50
